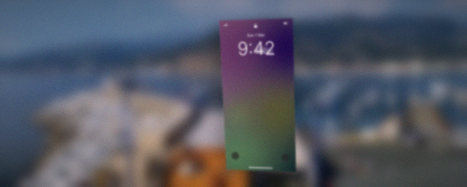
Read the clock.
9:42
